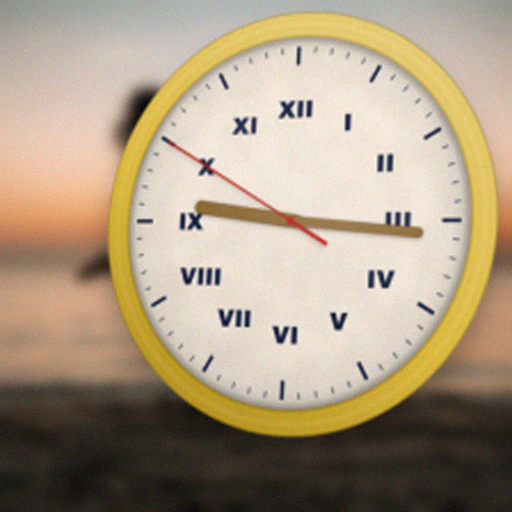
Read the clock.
9:15:50
